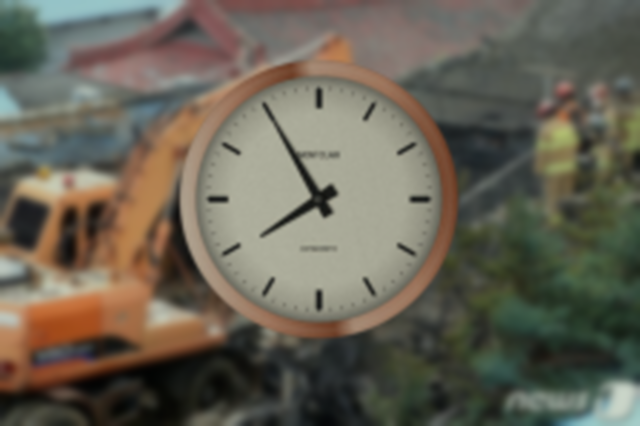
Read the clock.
7:55
